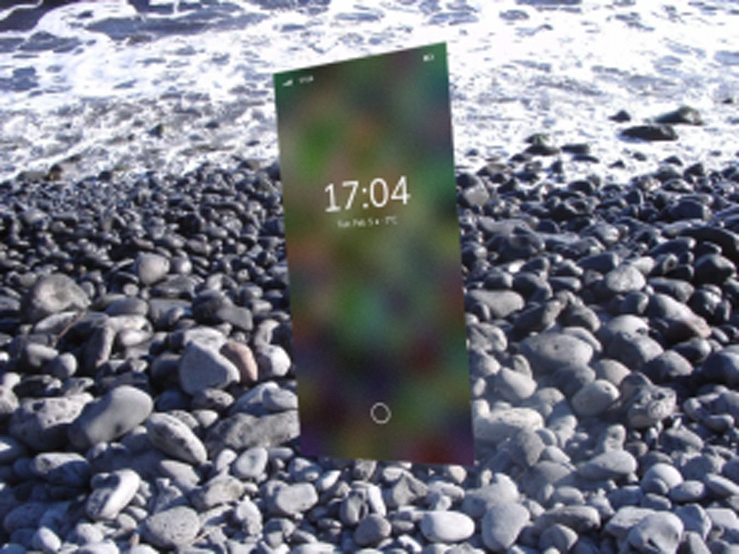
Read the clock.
17:04
